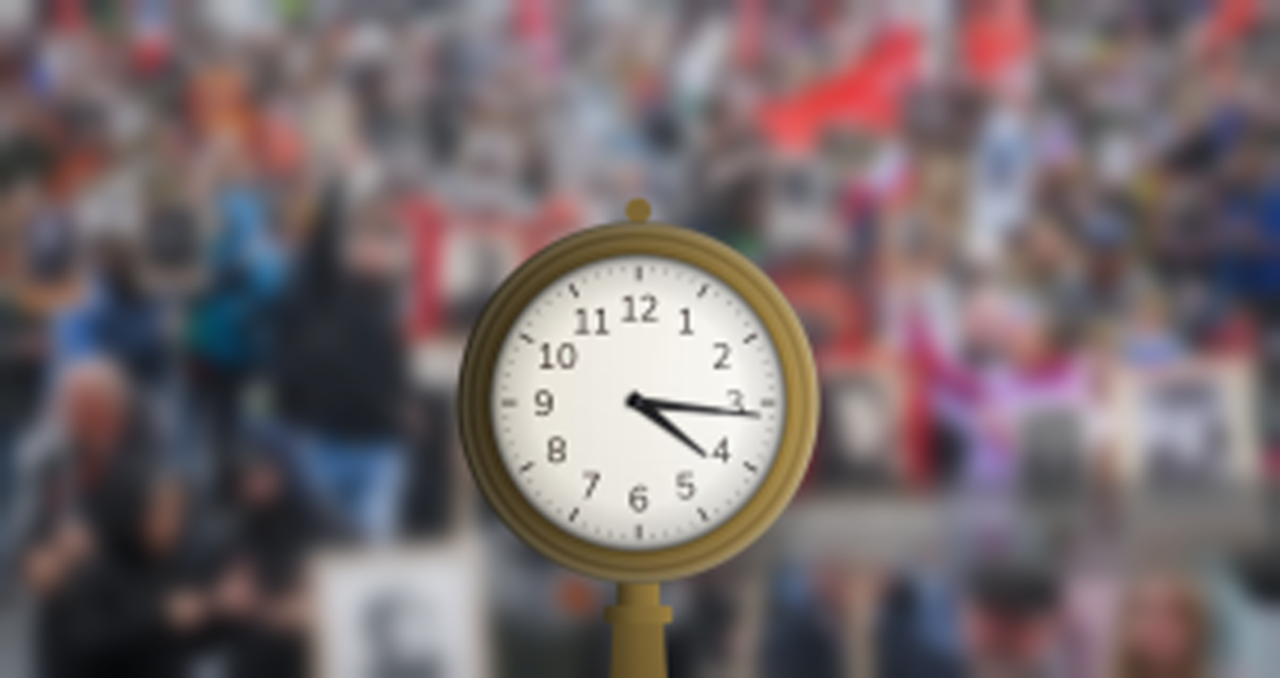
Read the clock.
4:16
